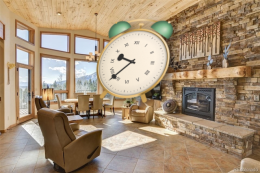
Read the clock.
9:37
